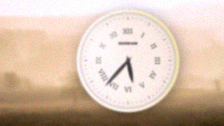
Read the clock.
5:37
